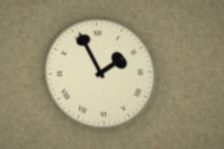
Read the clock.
1:56
